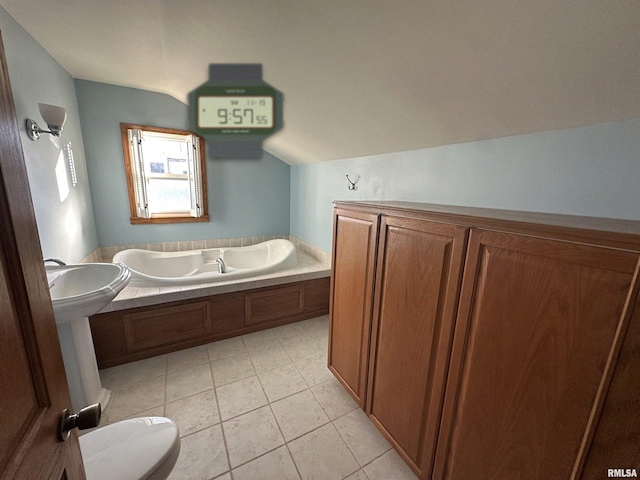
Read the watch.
9:57
